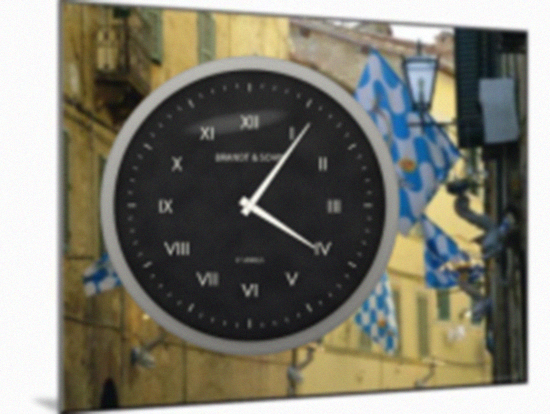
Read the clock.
4:06
